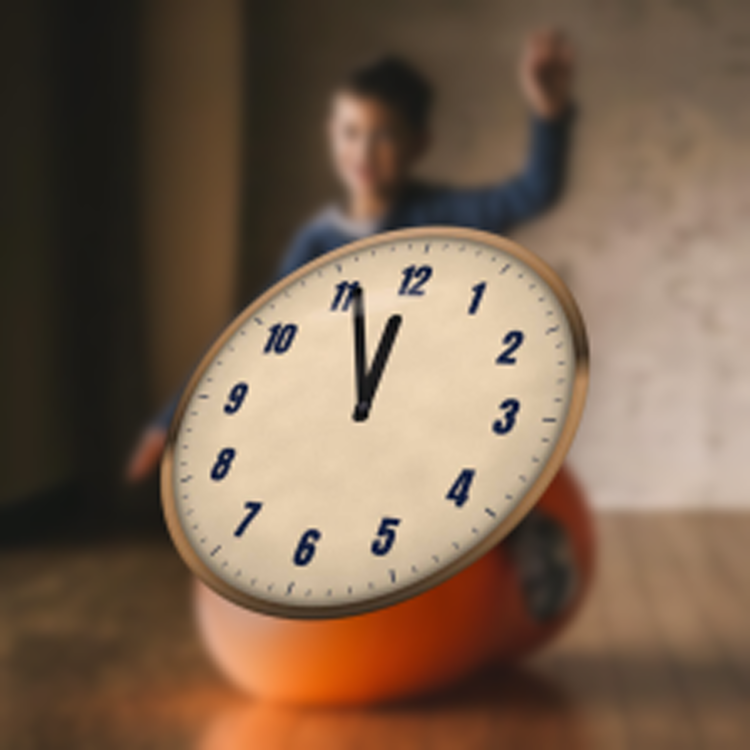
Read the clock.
11:56
